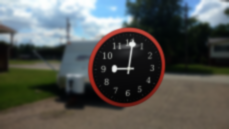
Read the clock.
9:01
